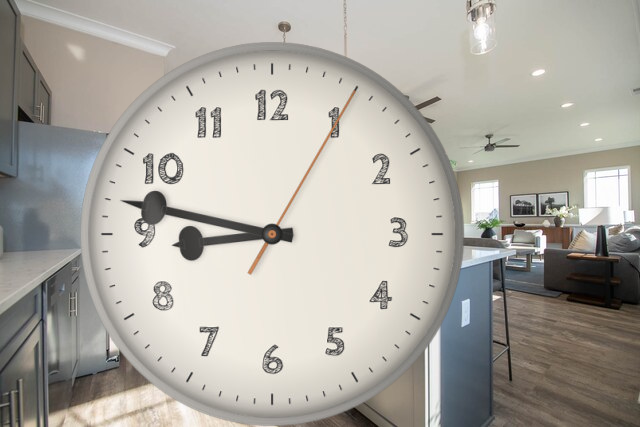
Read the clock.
8:47:05
